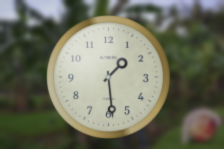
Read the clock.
1:29
